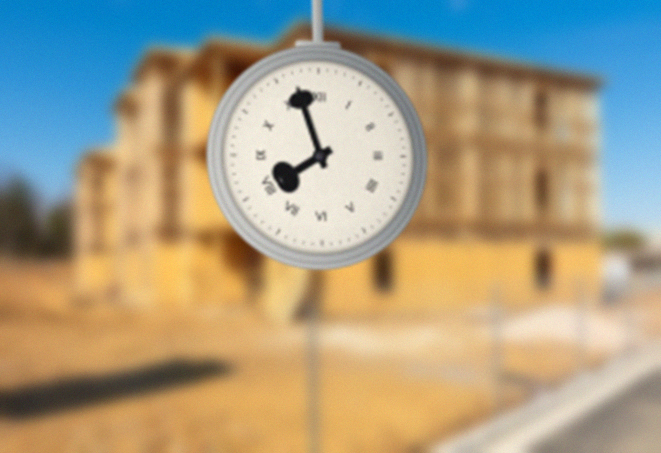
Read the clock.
7:57
